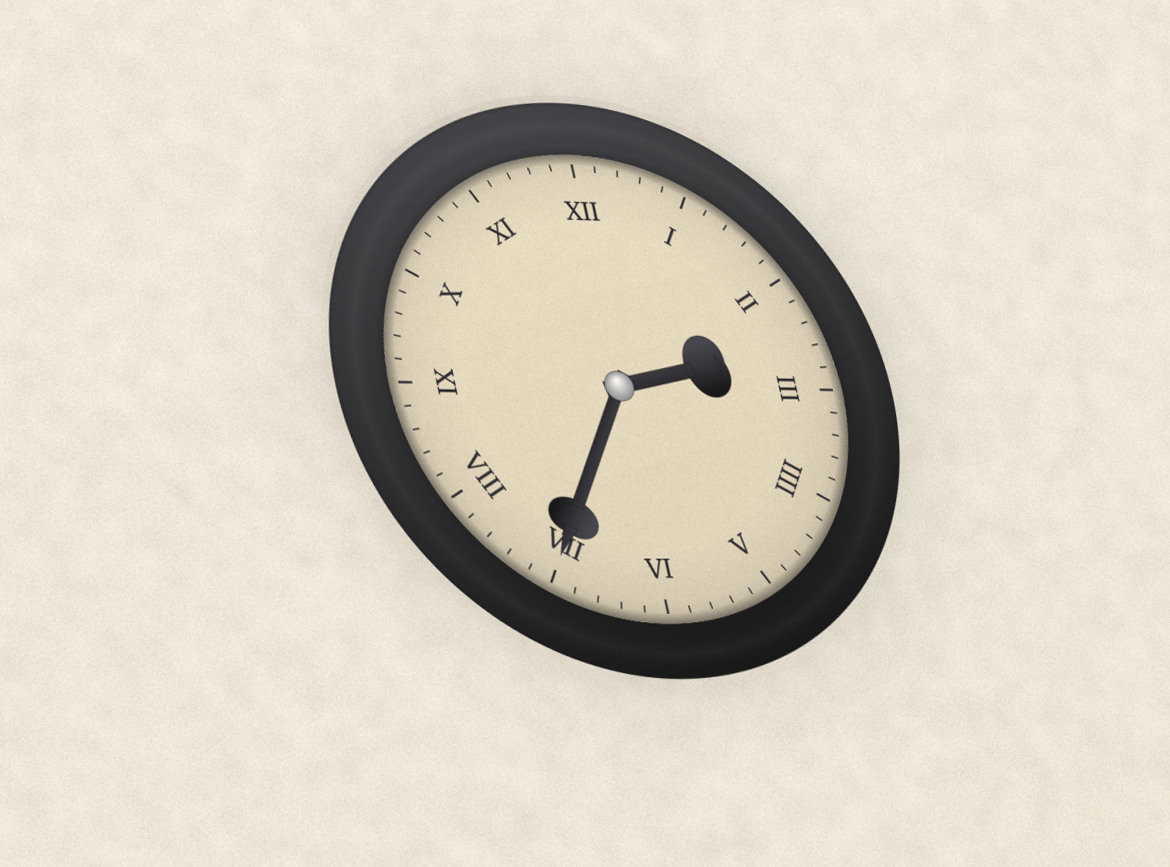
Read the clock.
2:35
